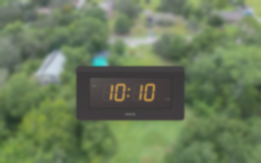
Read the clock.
10:10
